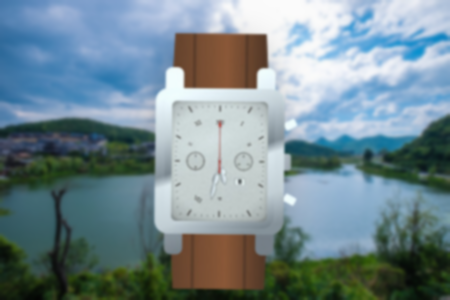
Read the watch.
5:32
